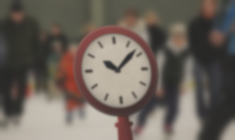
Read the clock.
10:08
